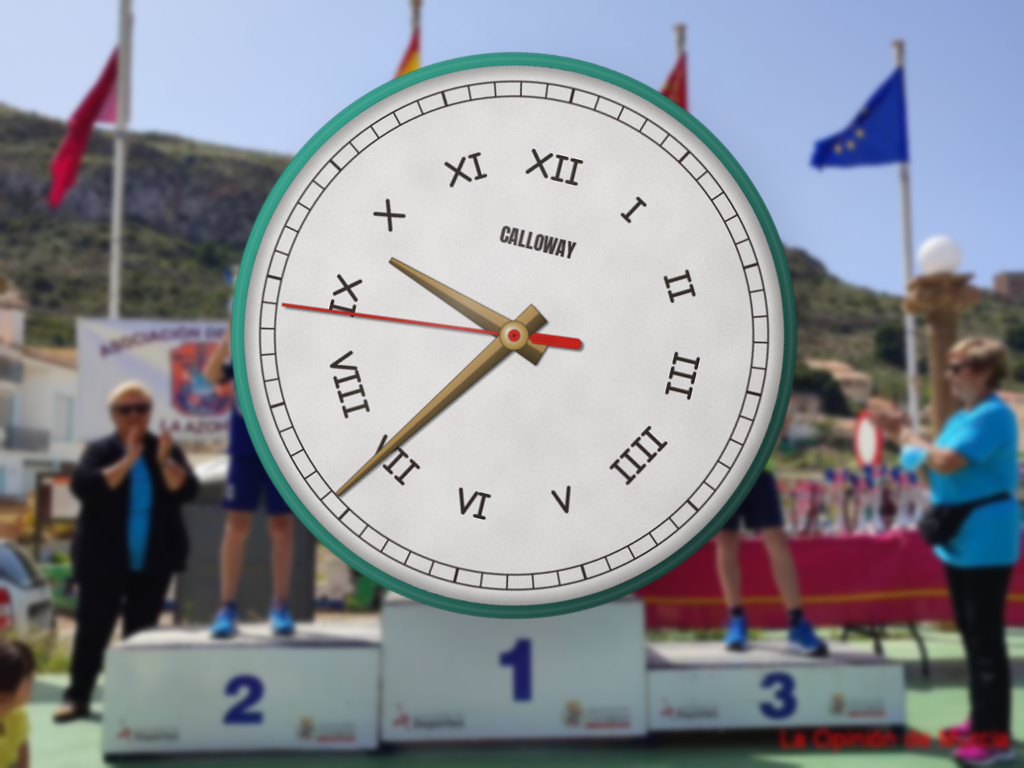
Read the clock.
9:35:44
